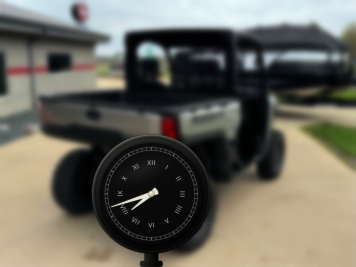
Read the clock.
7:42
